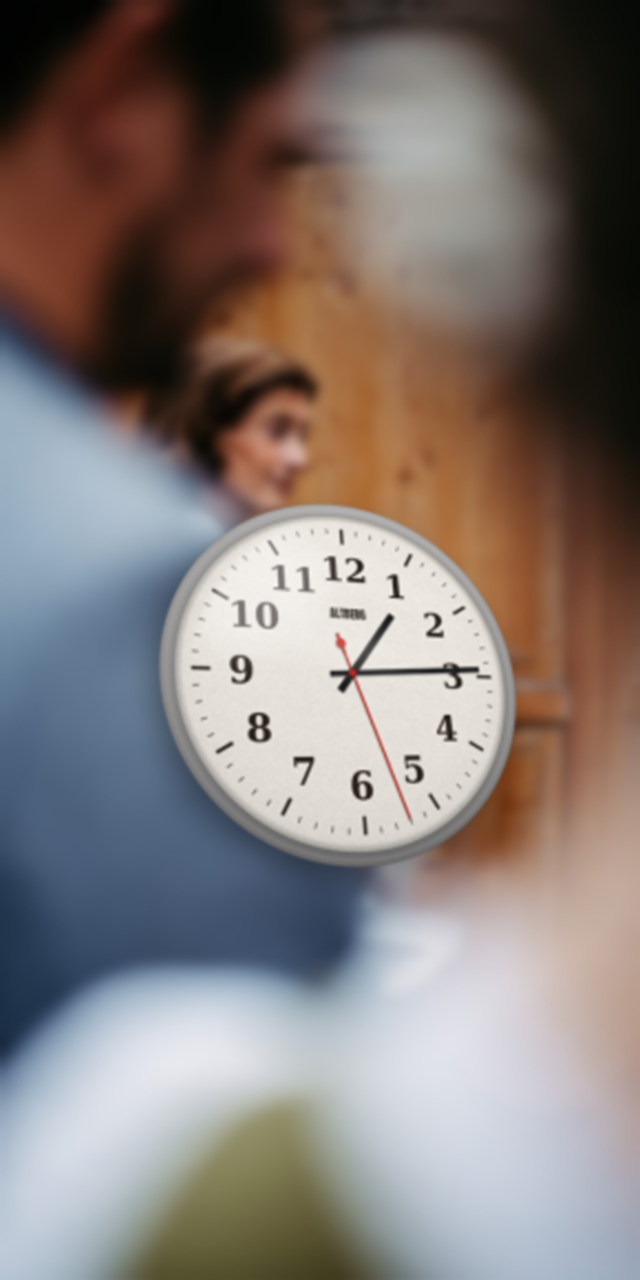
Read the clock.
1:14:27
